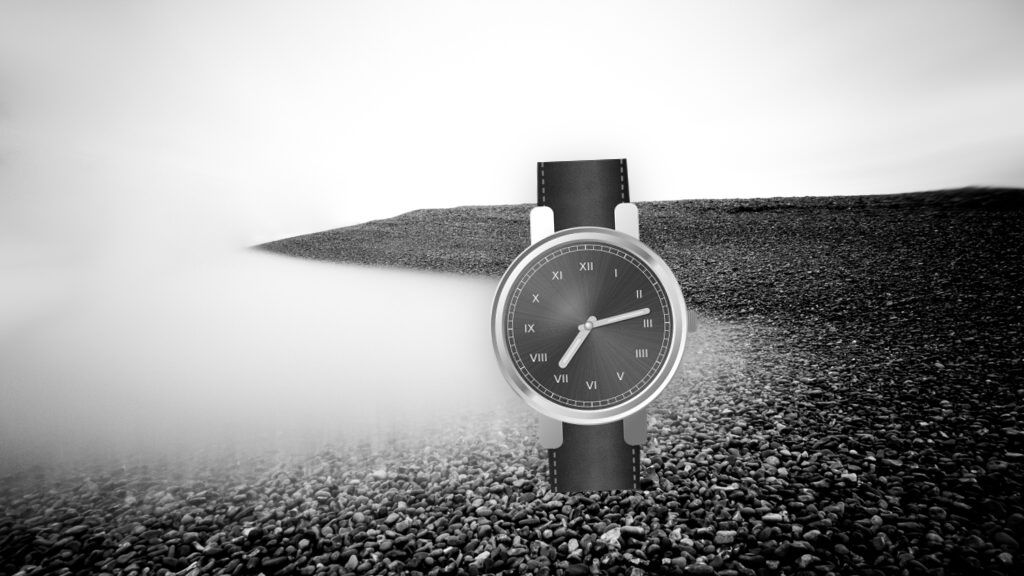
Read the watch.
7:13
